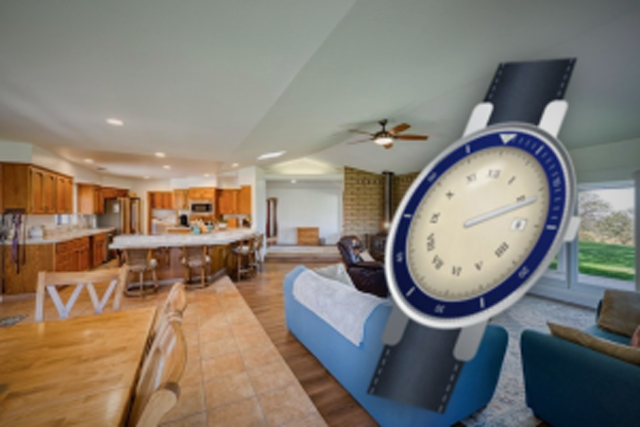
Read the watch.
2:11
